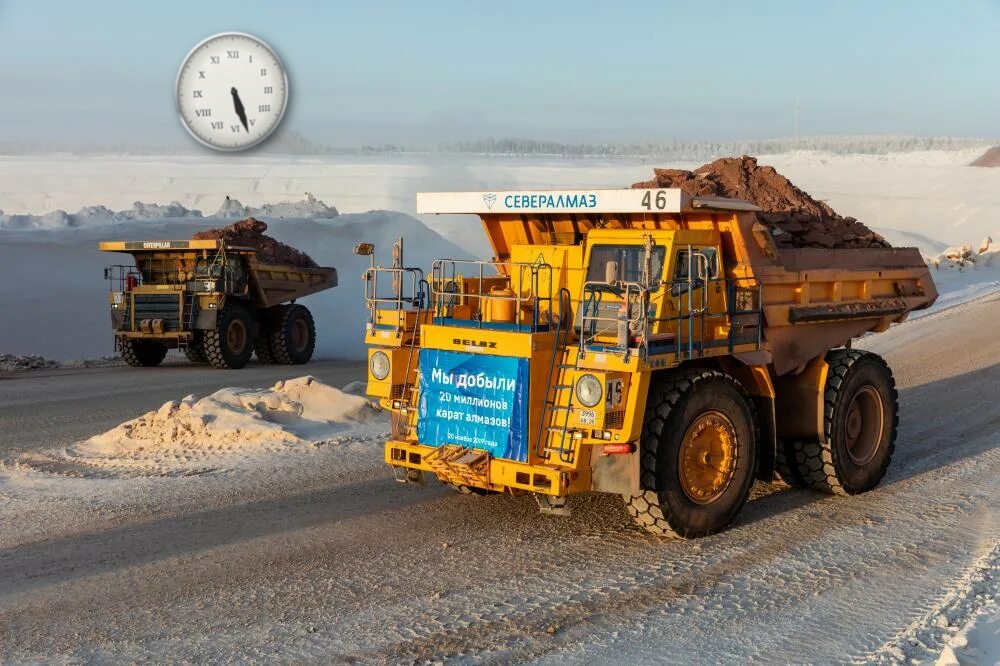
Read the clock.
5:27
